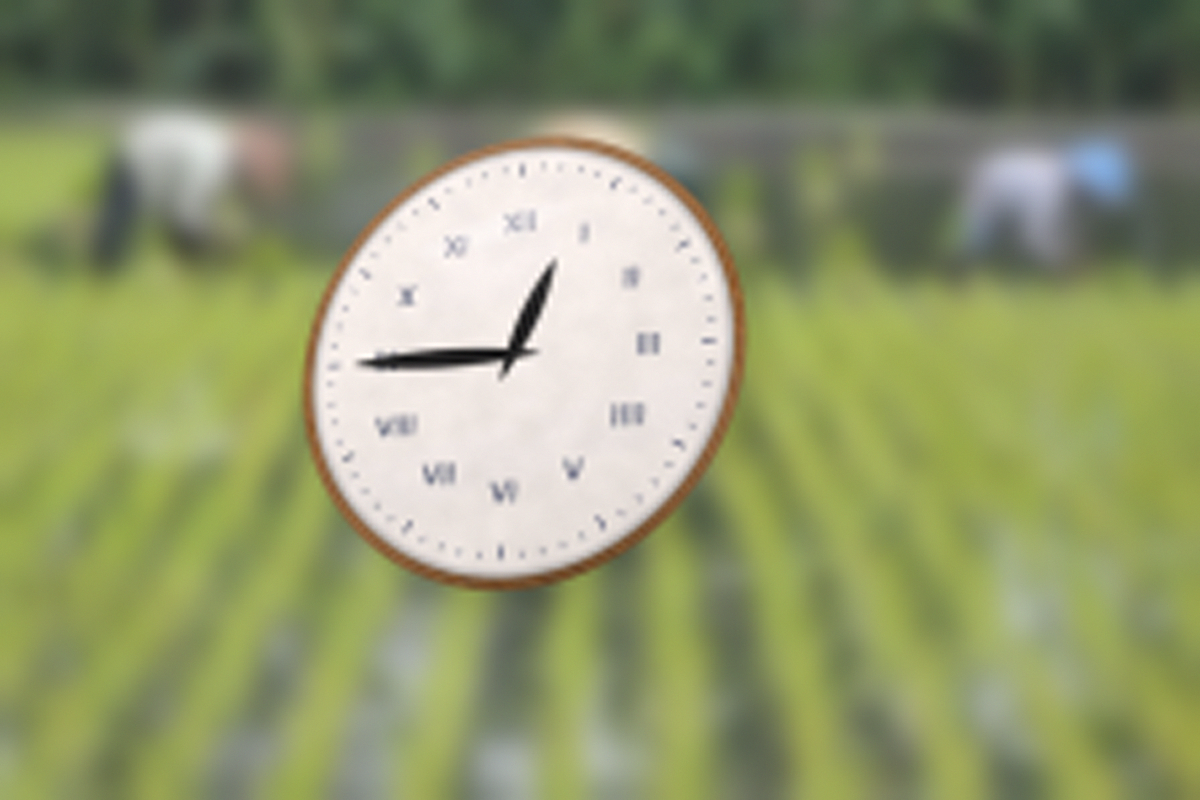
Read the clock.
12:45
